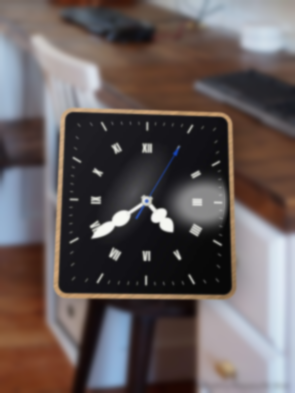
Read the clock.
4:39:05
